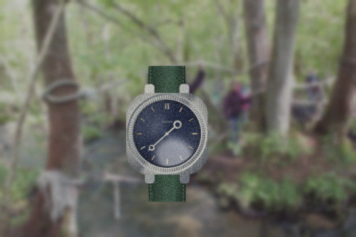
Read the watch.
1:38
